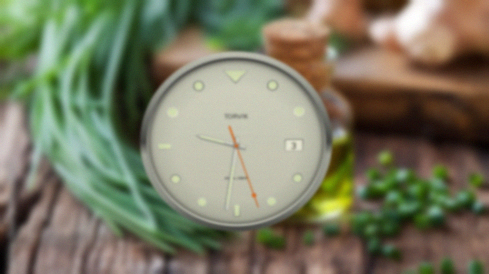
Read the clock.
9:31:27
